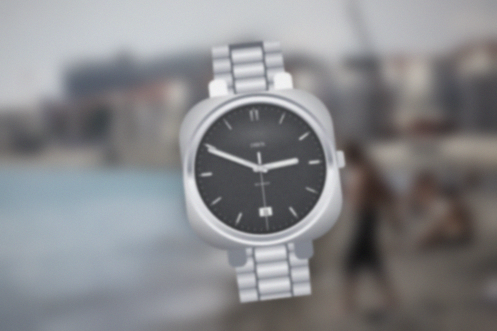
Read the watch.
2:49:30
